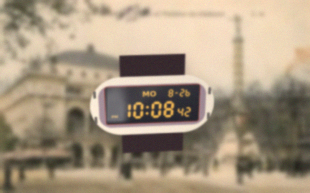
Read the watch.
10:08:42
